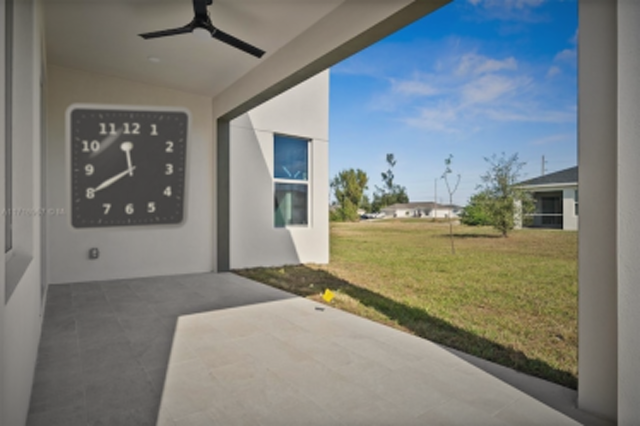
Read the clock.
11:40
